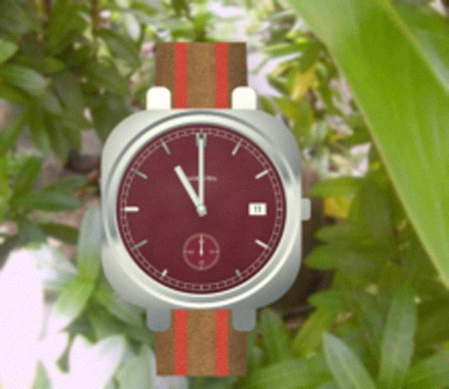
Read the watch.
11:00
